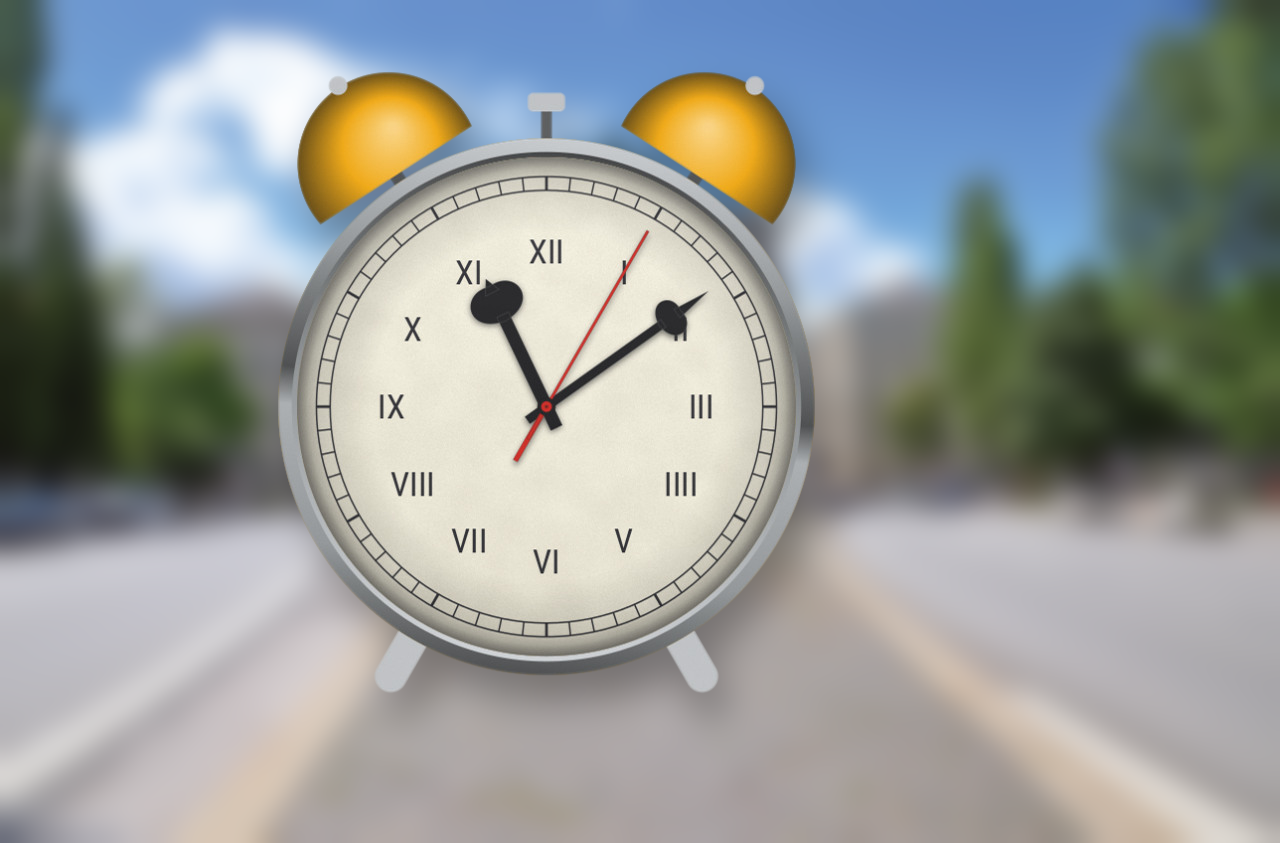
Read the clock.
11:09:05
